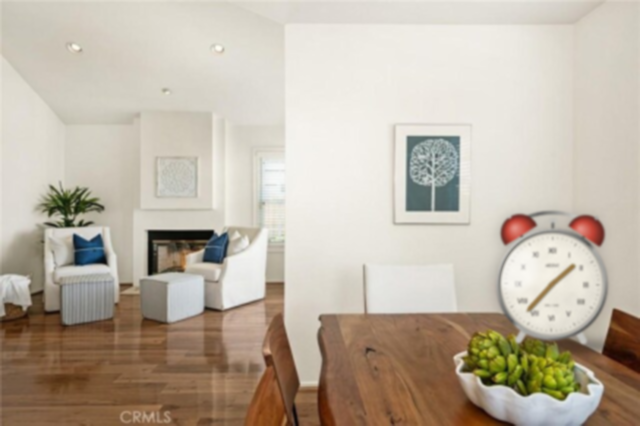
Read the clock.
1:37
